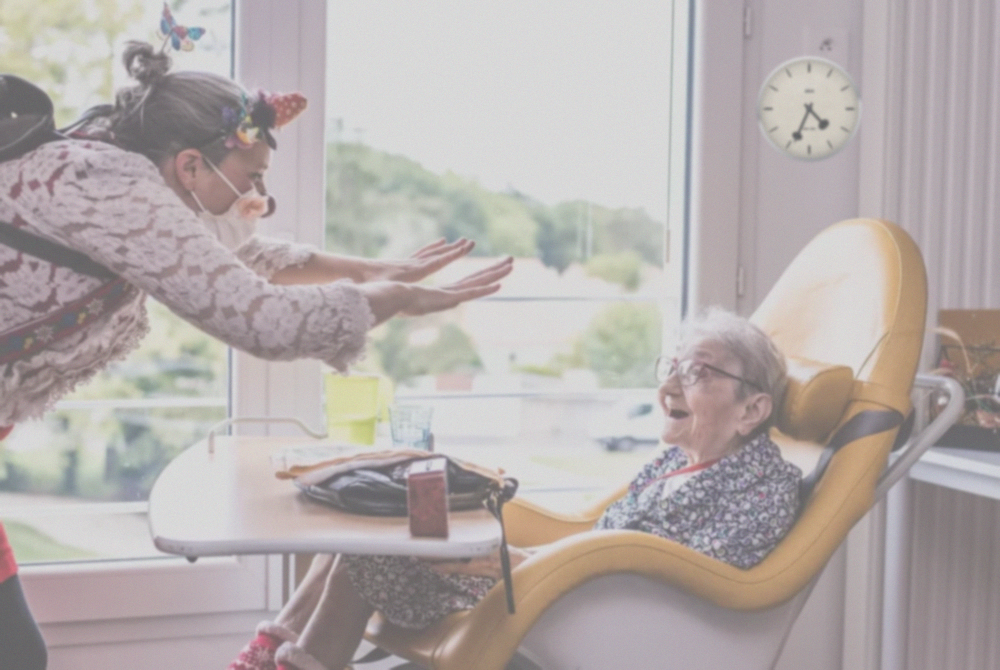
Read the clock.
4:34
